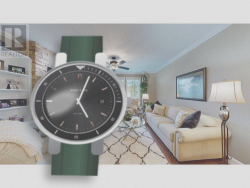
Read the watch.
5:03
